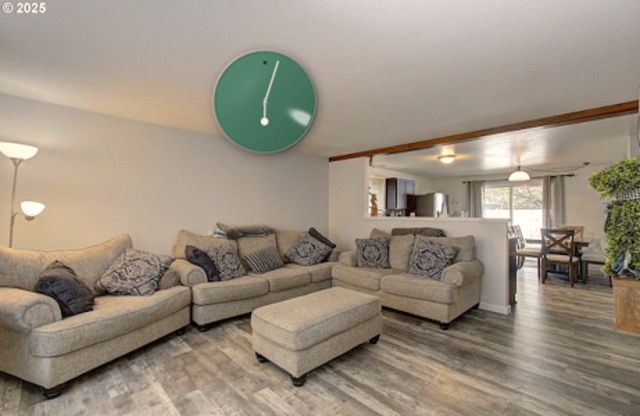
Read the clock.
6:03
